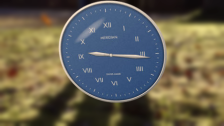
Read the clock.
9:16
